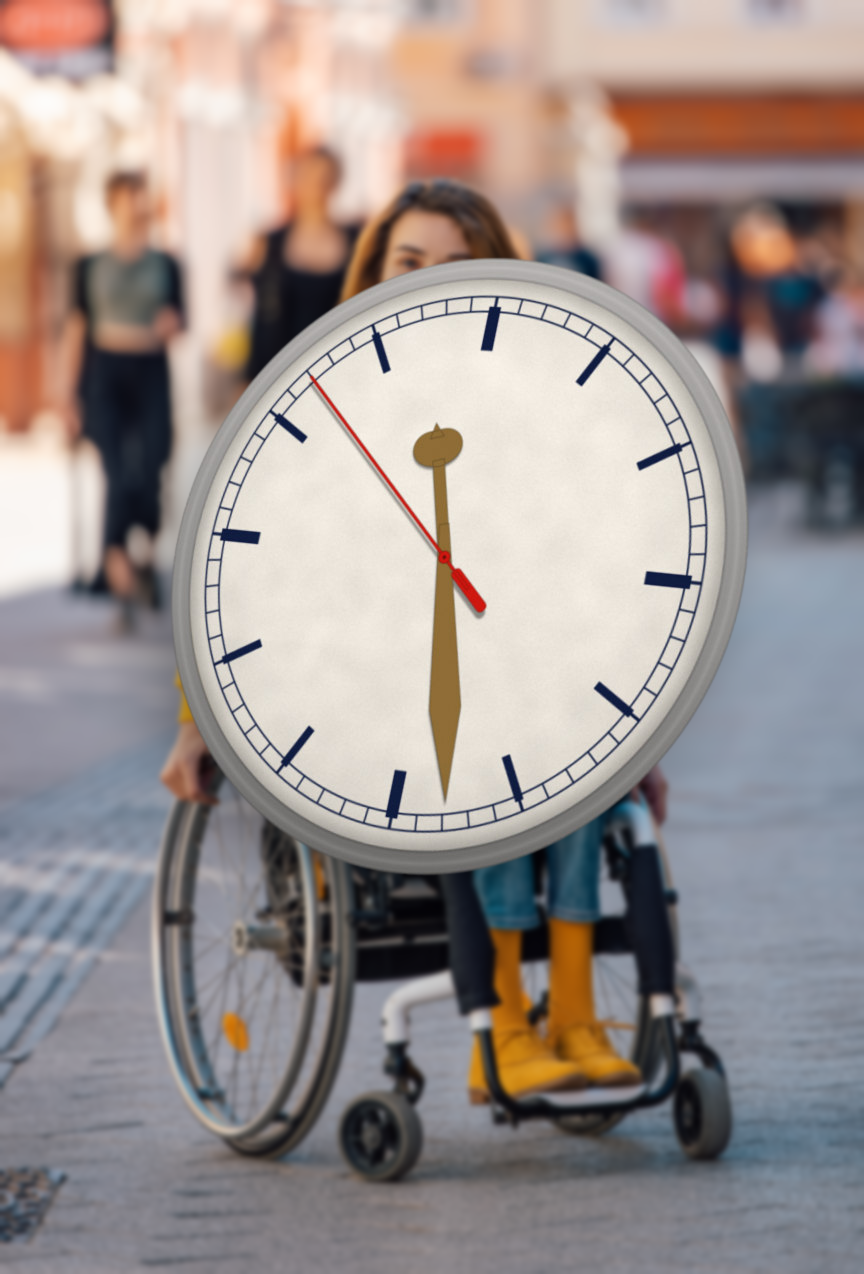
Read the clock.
11:27:52
